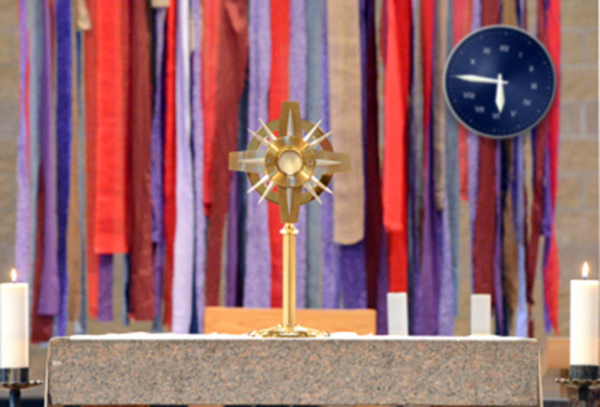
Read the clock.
5:45
